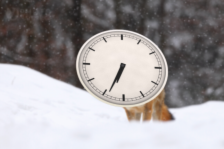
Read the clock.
6:34
